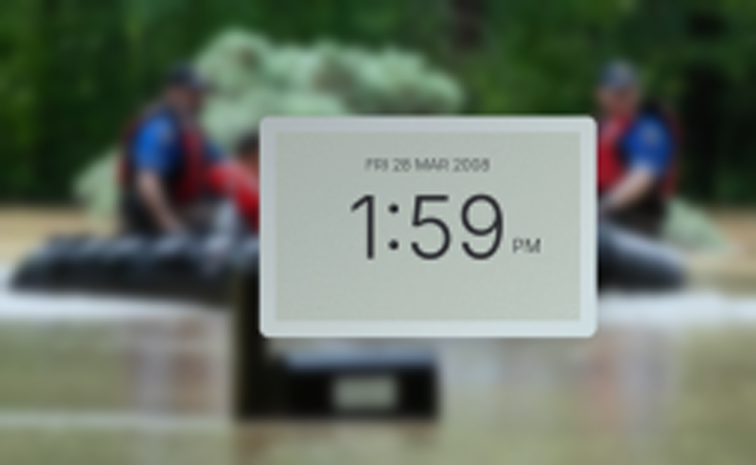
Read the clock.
1:59
